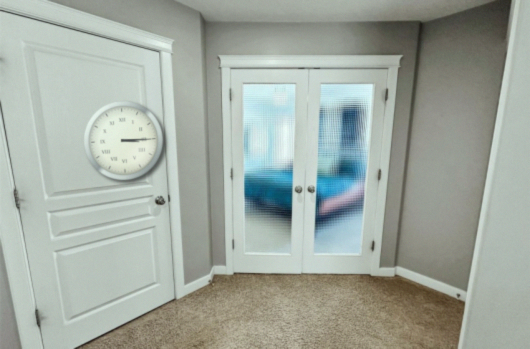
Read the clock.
3:15
